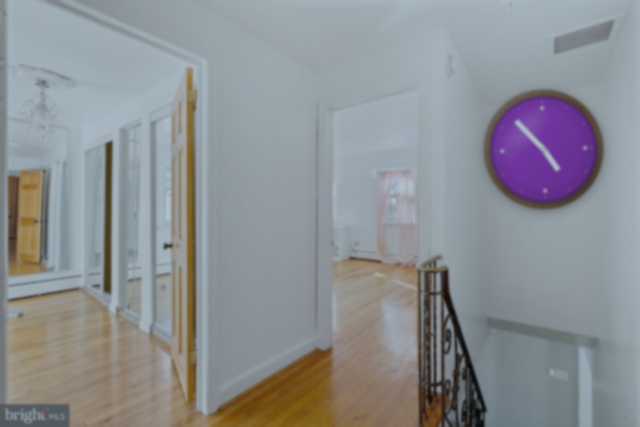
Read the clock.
4:53
